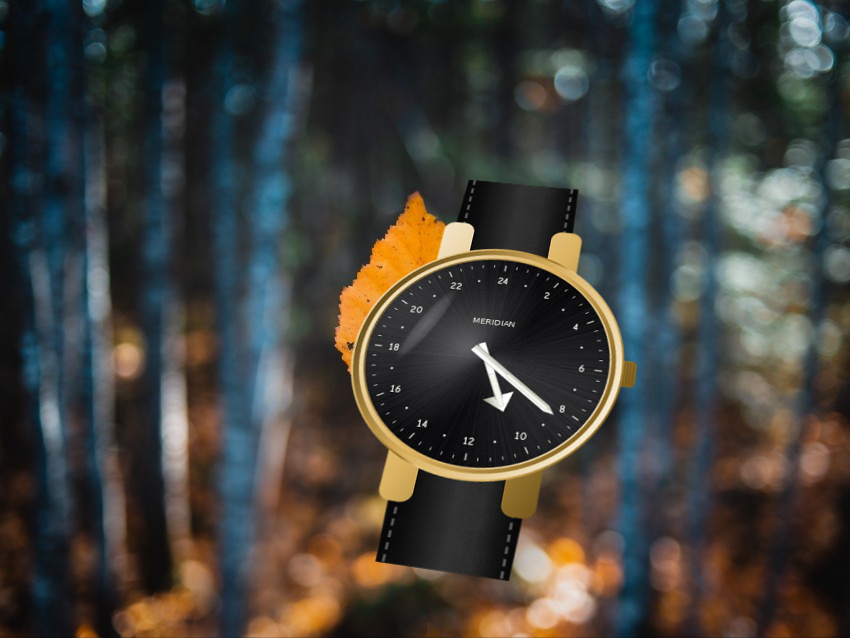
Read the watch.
10:21
